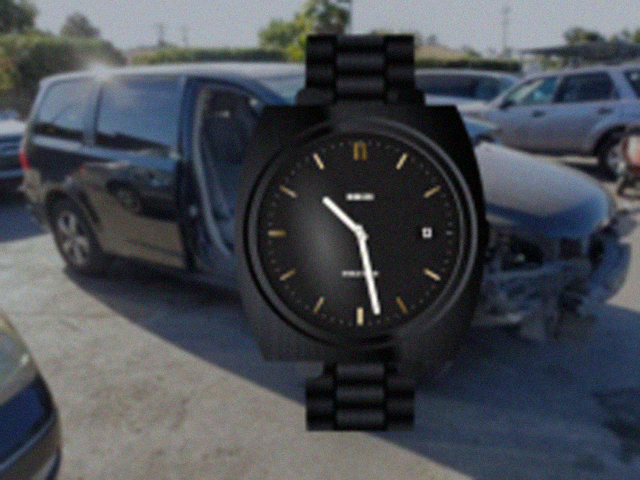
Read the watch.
10:28
